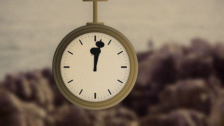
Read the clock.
12:02
